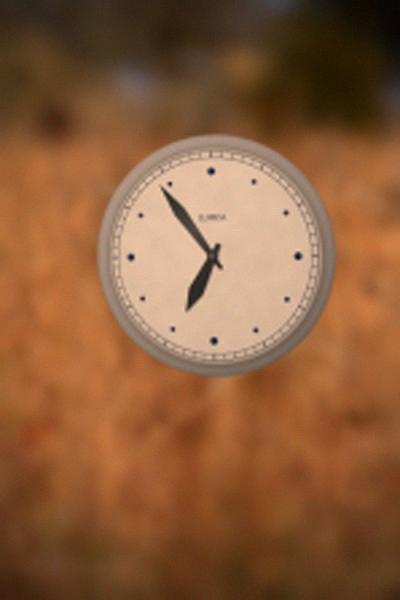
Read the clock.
6:54
